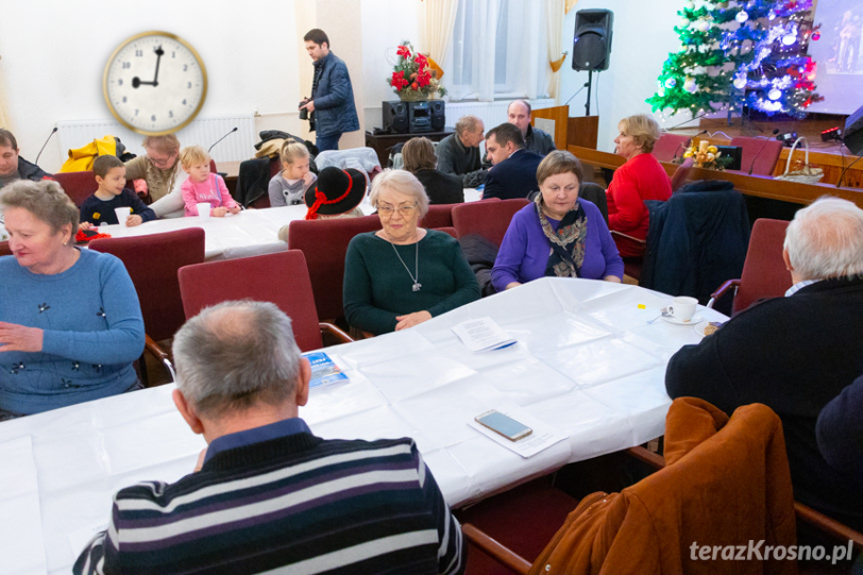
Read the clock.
9:01
